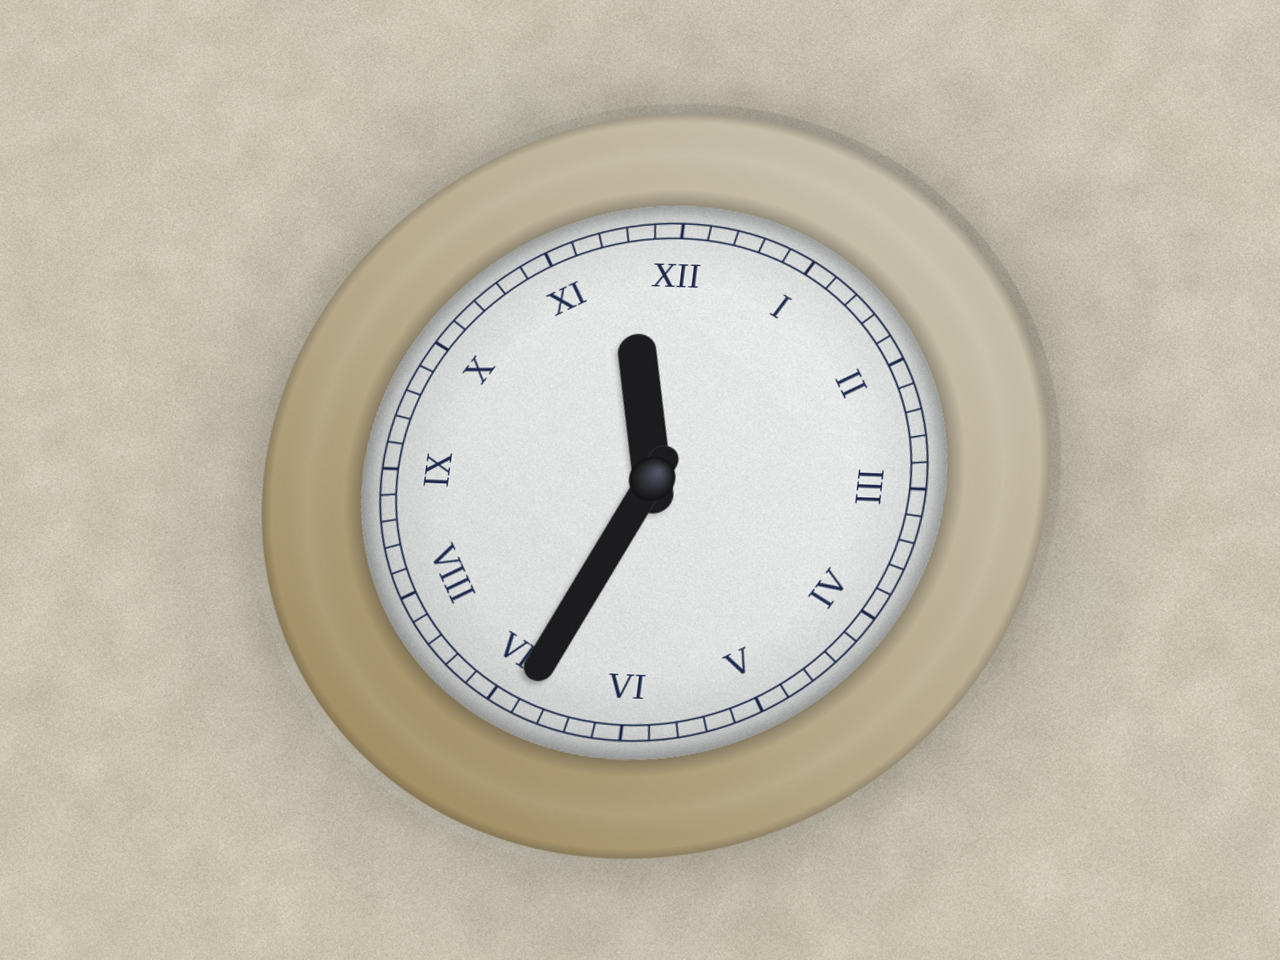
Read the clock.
11:34
